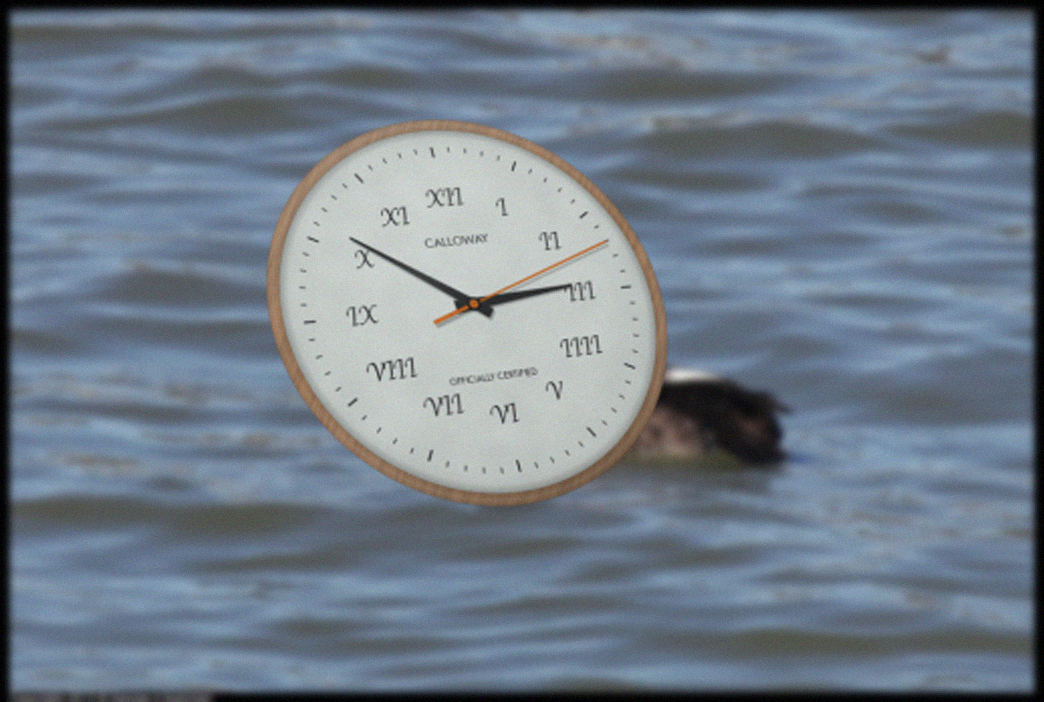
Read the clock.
2:51:12
